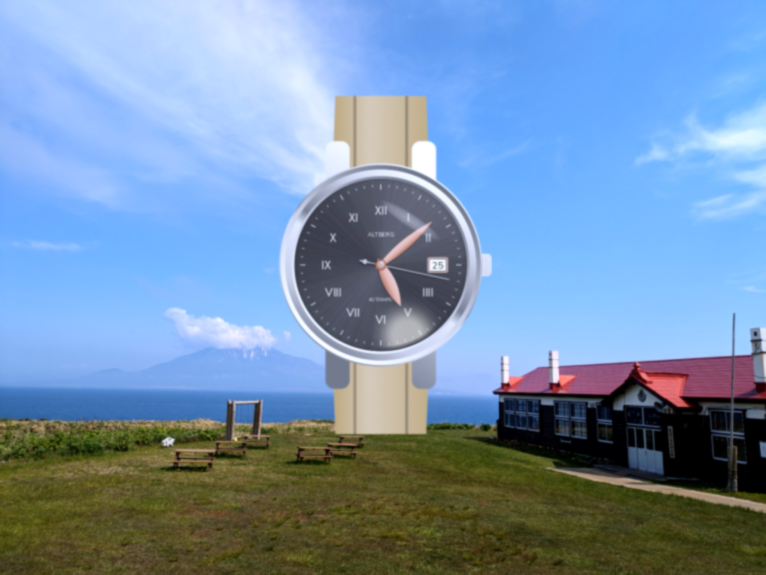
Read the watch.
5:08:17
